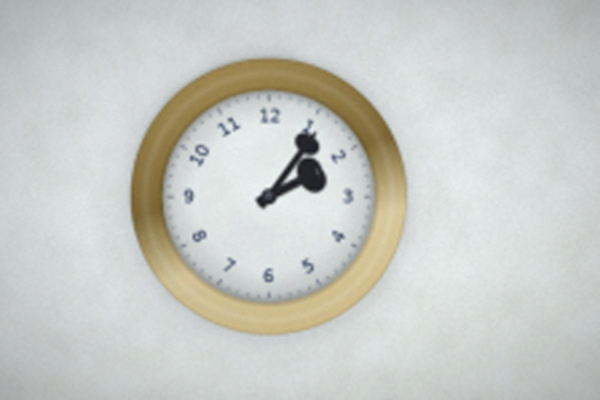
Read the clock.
2:06
